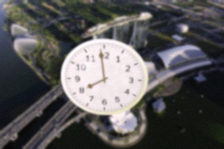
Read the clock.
7:59
